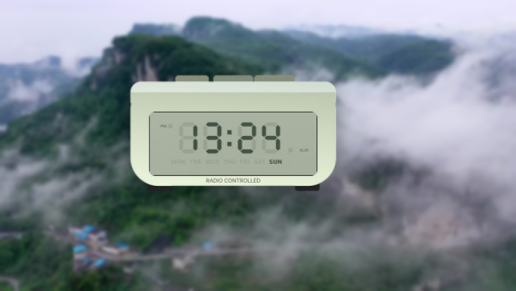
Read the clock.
13:24
